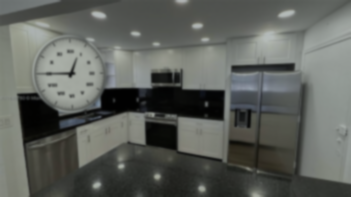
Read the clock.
12:45
